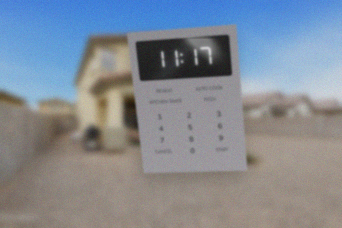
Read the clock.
11:17
